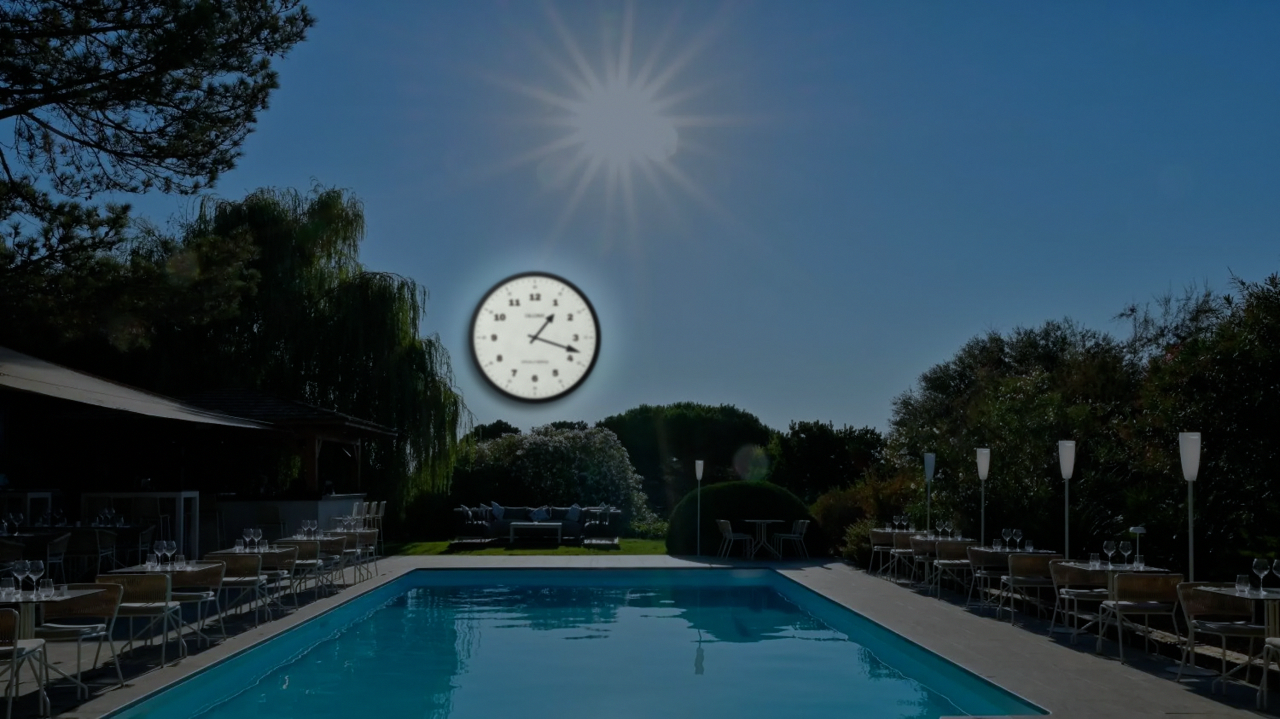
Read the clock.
1:18
